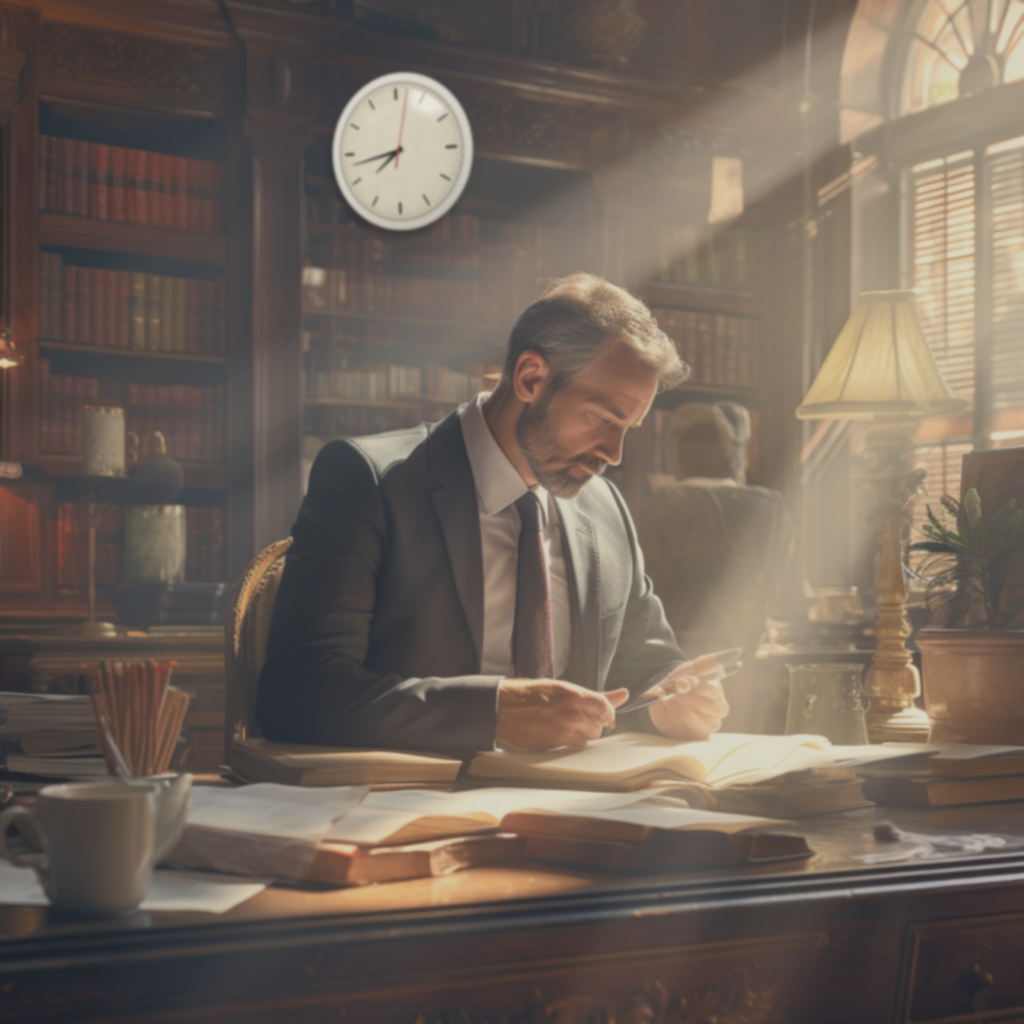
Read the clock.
7:43:02
